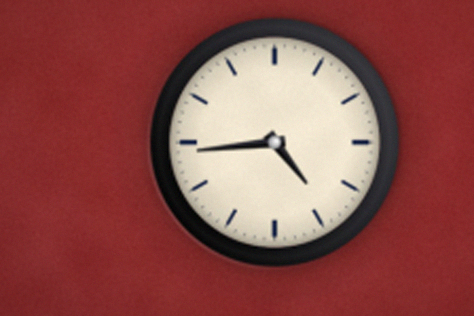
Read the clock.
4:44
